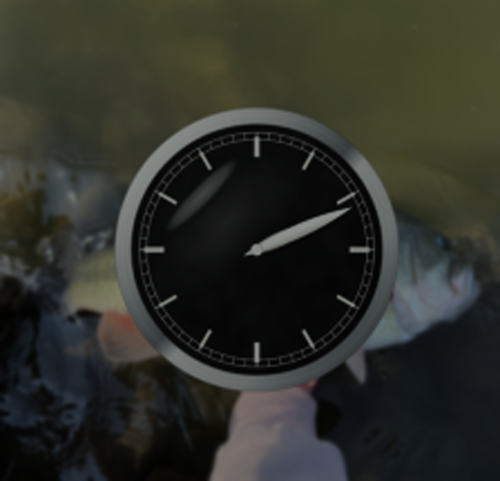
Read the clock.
2:11
